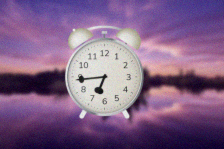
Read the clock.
6:44
